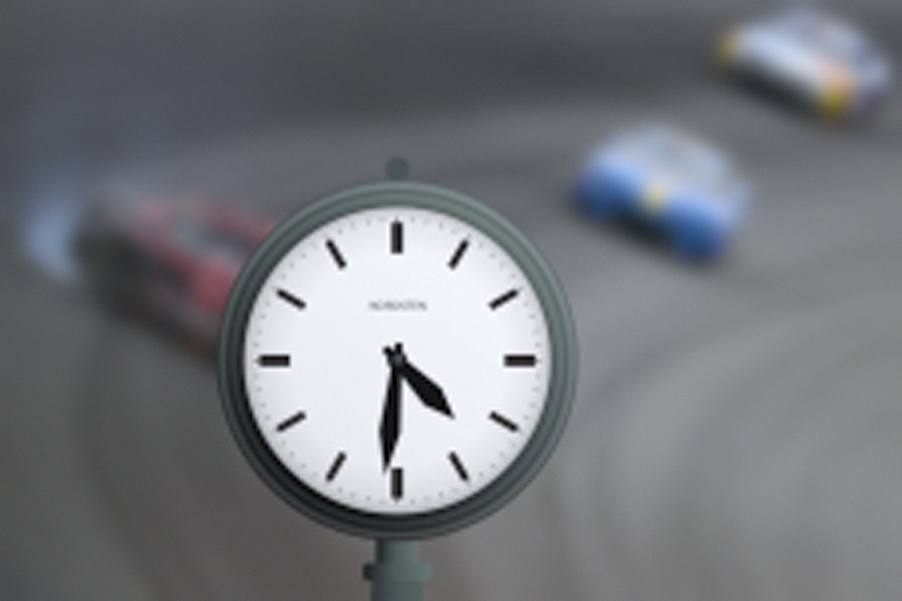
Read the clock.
4:31
